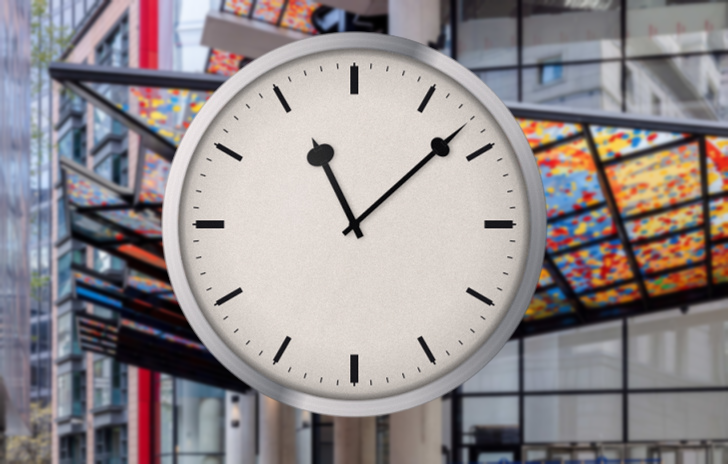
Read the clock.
11:08
